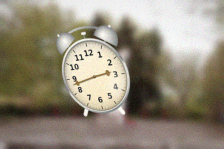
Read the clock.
2:43
